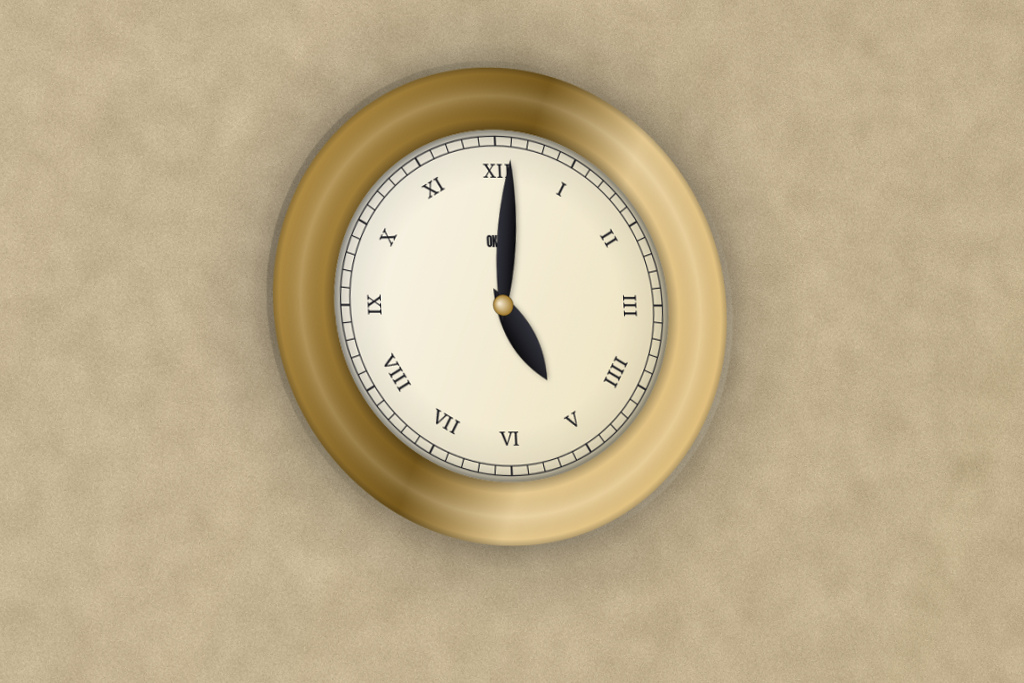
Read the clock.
5:01
